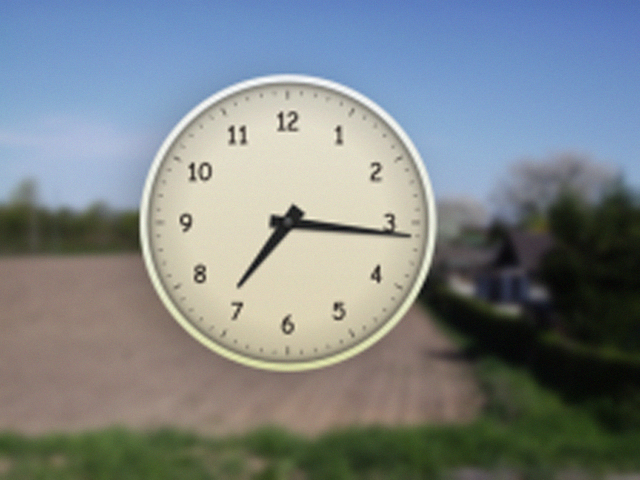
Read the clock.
7:16
